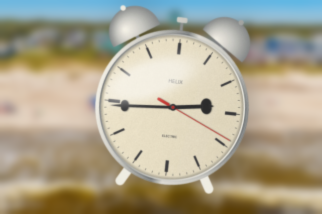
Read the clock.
2:44:19
